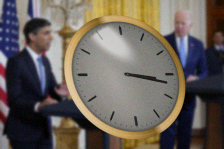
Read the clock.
3:17
